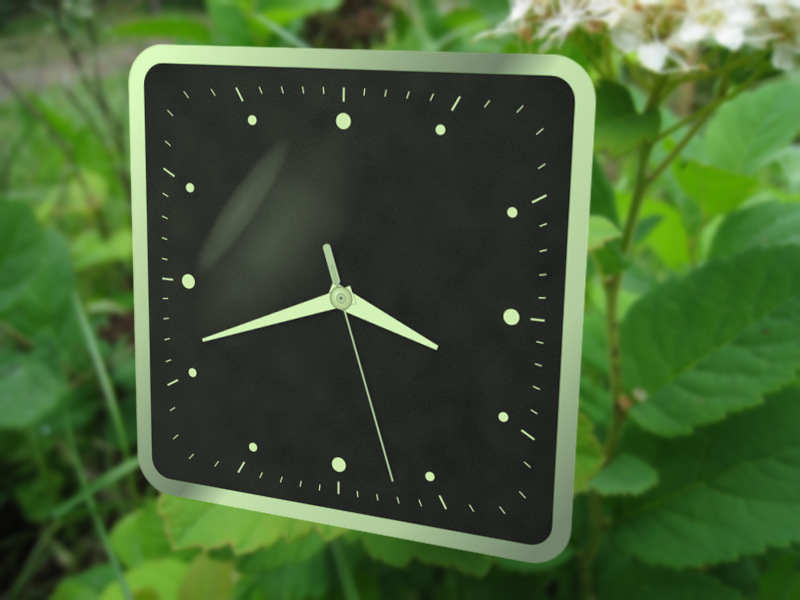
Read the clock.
3:41:27
